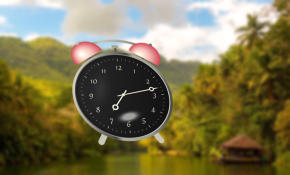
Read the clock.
7:13
